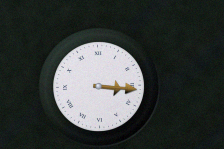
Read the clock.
3:16
